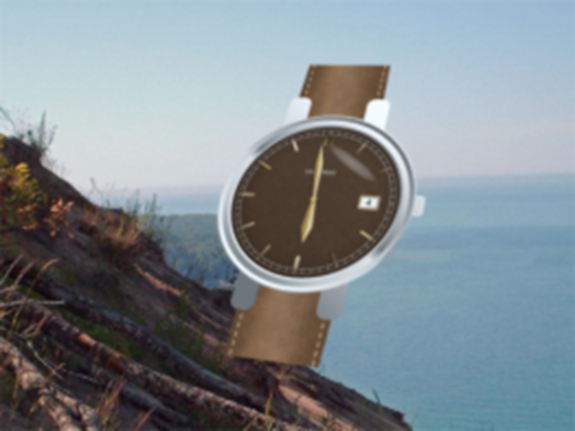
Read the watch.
5:59
